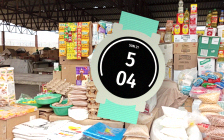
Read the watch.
5:04
